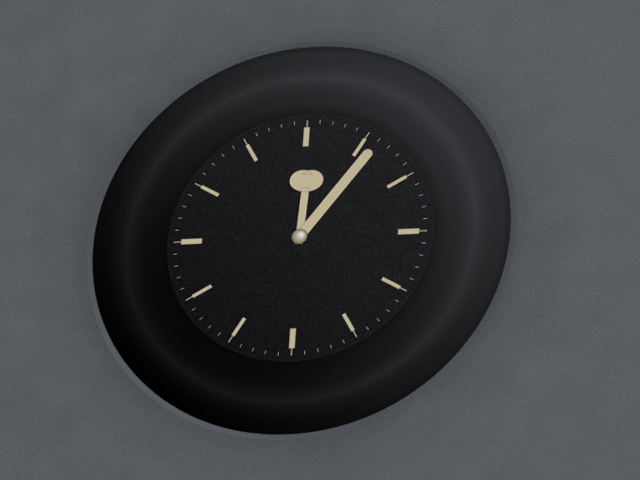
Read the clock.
12:06
